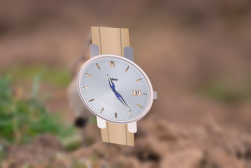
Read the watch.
11:24
